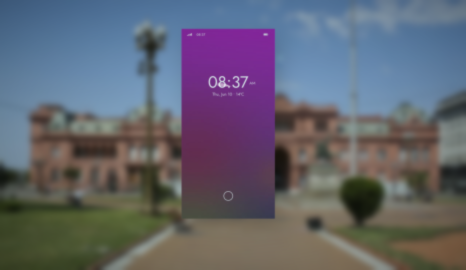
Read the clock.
8:37
